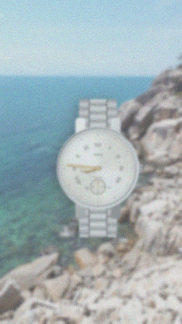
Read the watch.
8:46
